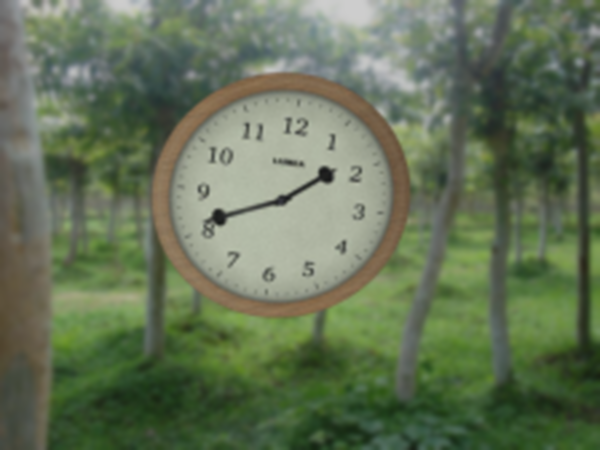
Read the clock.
1:41
